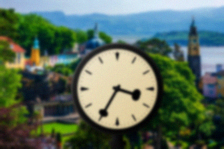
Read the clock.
3:35
